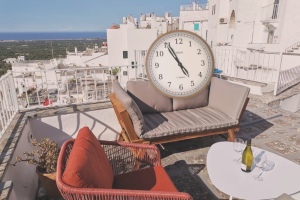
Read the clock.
4:55
